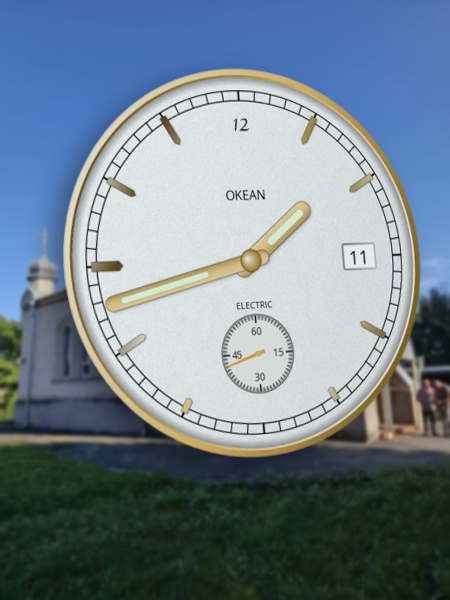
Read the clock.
1:42:42
